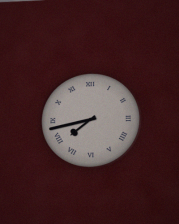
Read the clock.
7:43
